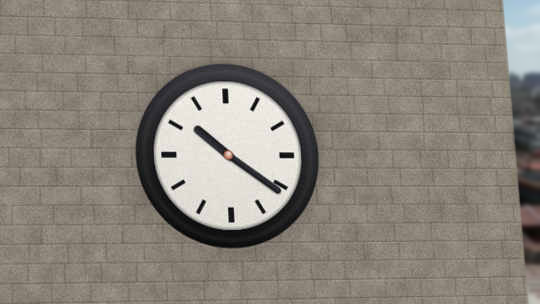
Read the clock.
10:21
